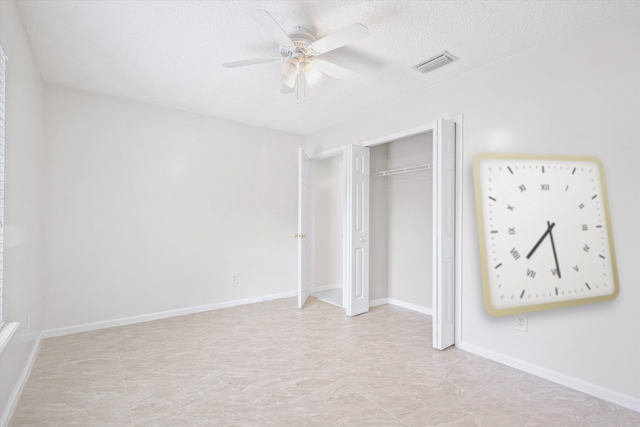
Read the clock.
7:29
